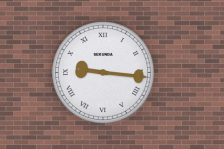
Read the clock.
9:16
